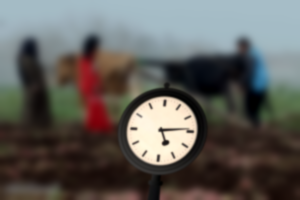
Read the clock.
5:14
